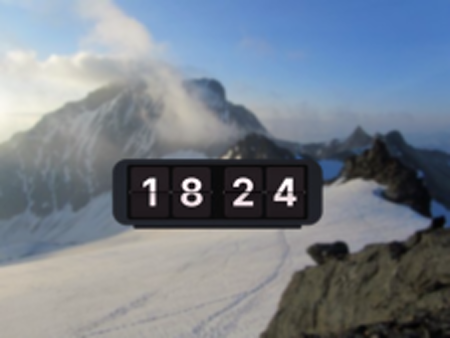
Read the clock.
18:24
